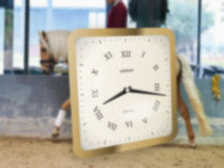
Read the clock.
8:17
